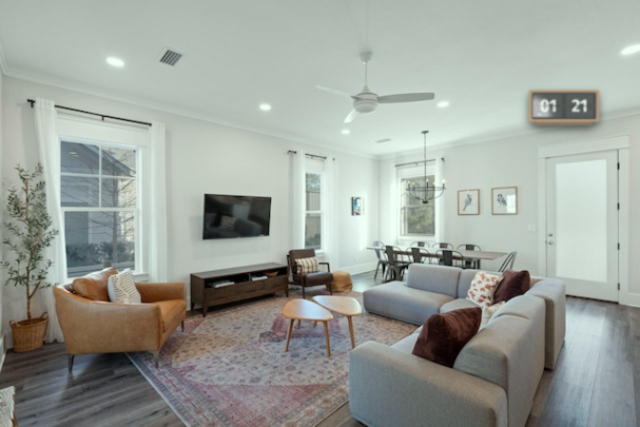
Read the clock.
1:21
